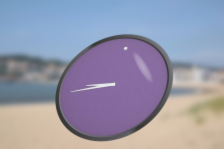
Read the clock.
8:42
